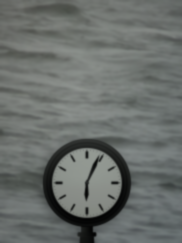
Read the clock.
6:04
